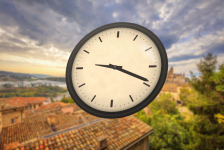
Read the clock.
9:19
